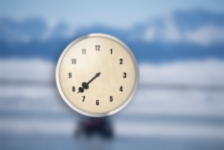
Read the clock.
7:38
